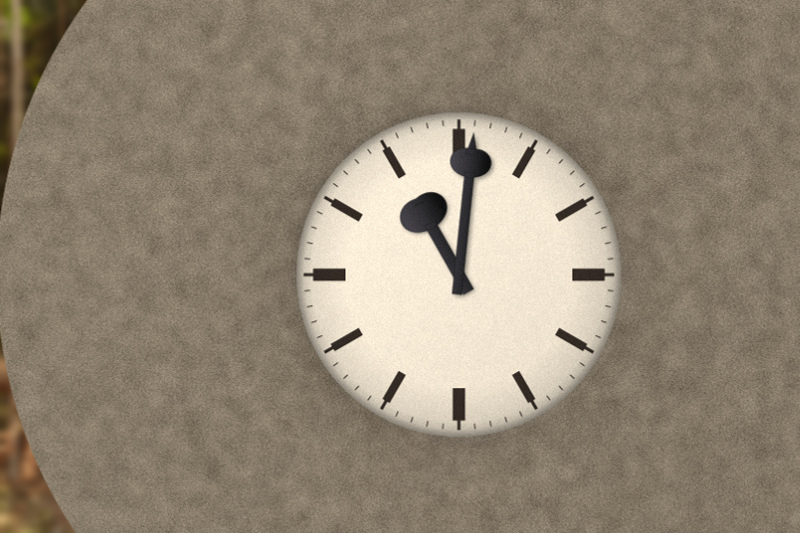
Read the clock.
11:01
